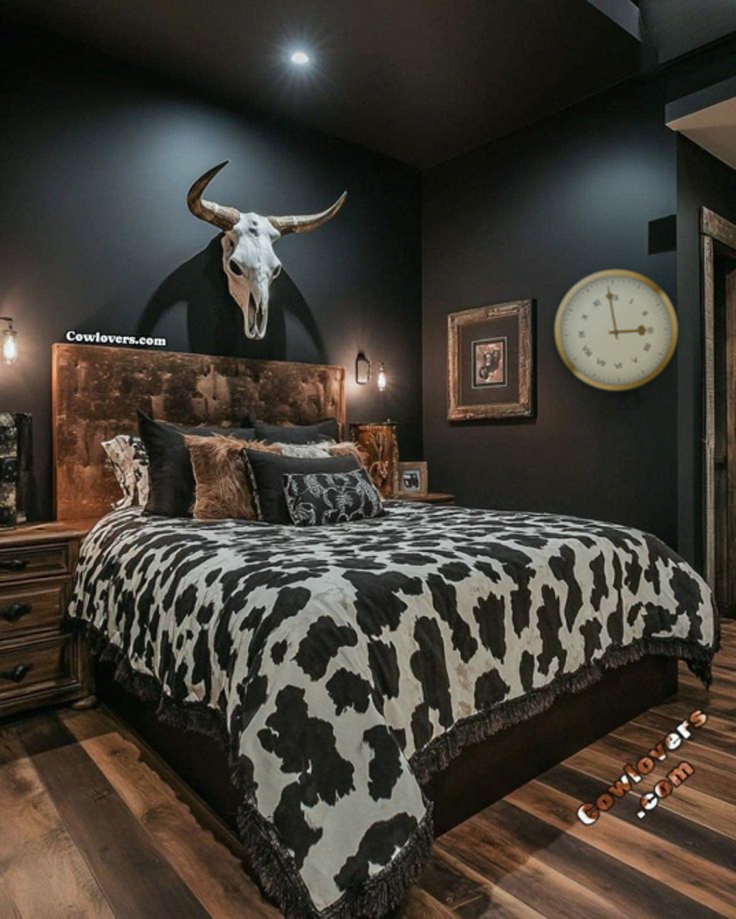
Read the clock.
2:59
